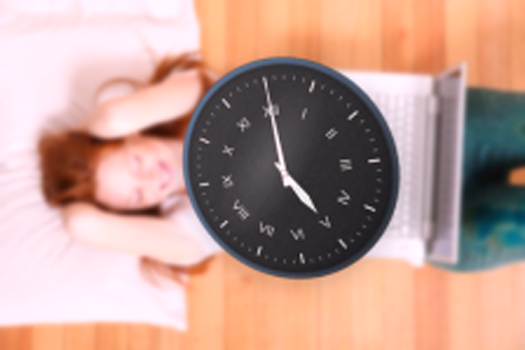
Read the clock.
5:00
